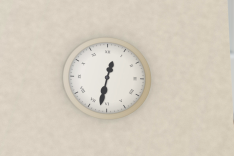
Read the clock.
12:32
